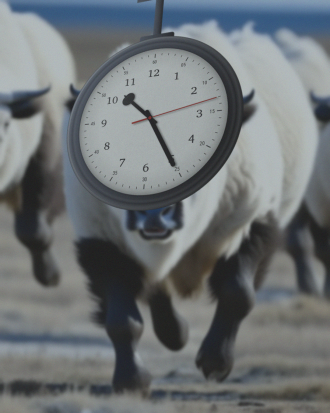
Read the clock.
10:25:13
